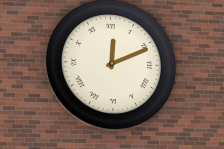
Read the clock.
12:11
